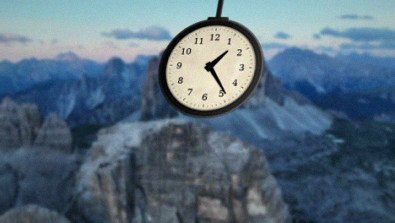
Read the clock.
1:24
